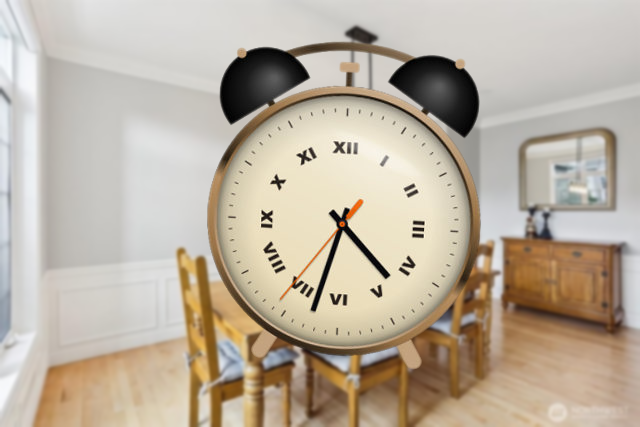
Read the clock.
4:32:36
